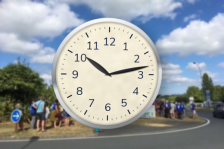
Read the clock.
10:13
